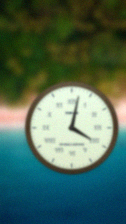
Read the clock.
4:02
